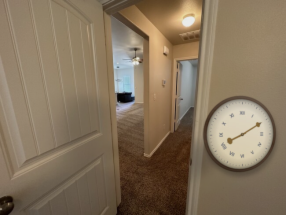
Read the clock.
8:10
